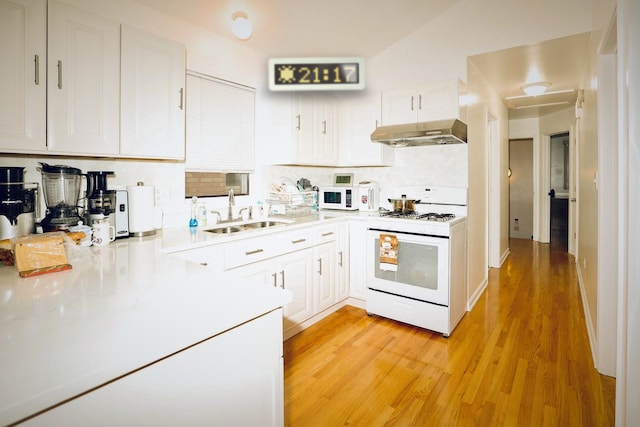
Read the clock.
21:17
